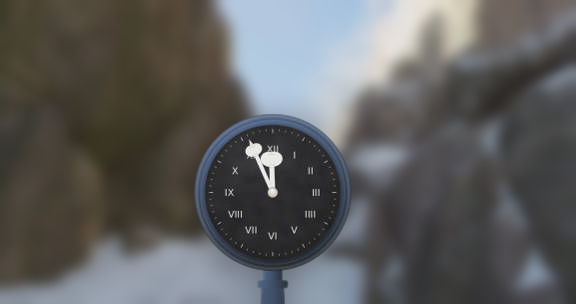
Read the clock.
11:56
